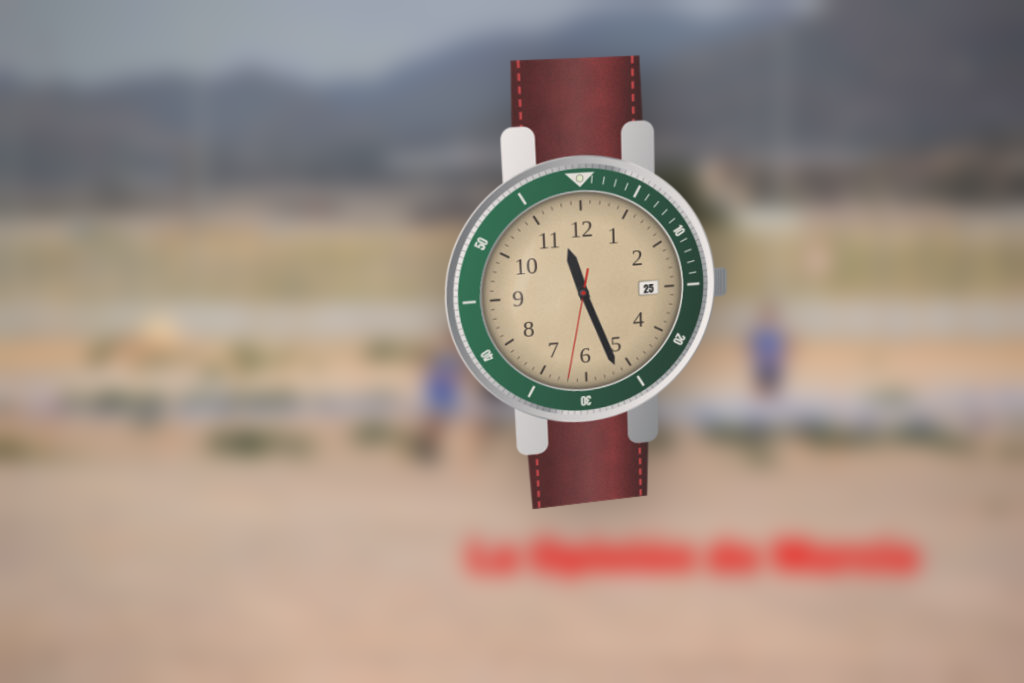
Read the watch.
11:26:32
